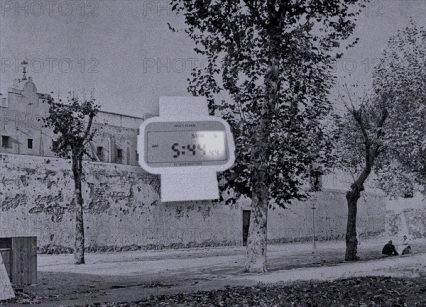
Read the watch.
5:44:44
